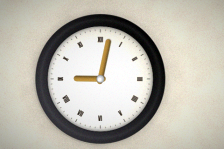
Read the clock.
9:02
